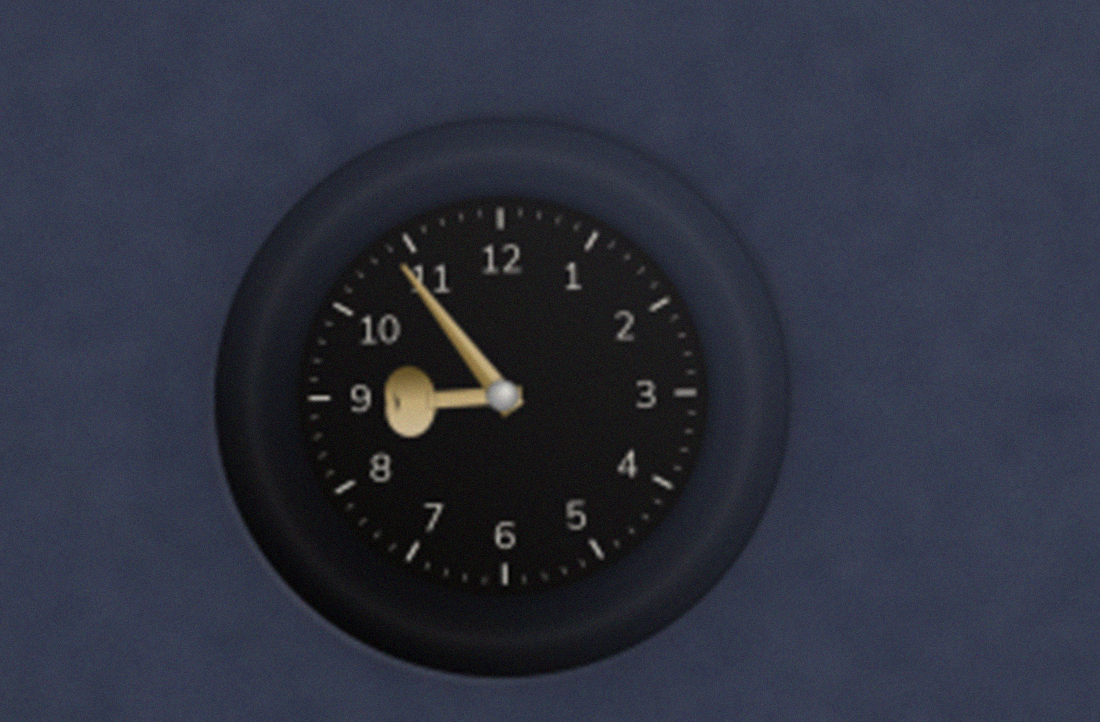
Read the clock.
8:54
